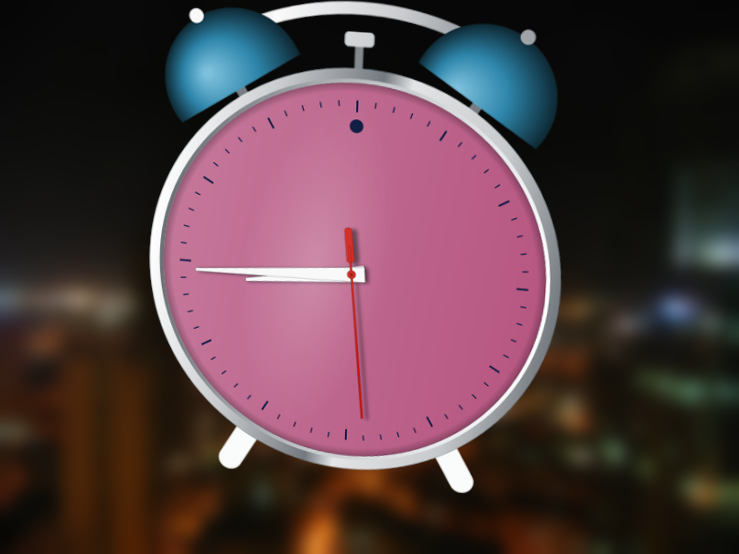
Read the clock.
8:44:29
